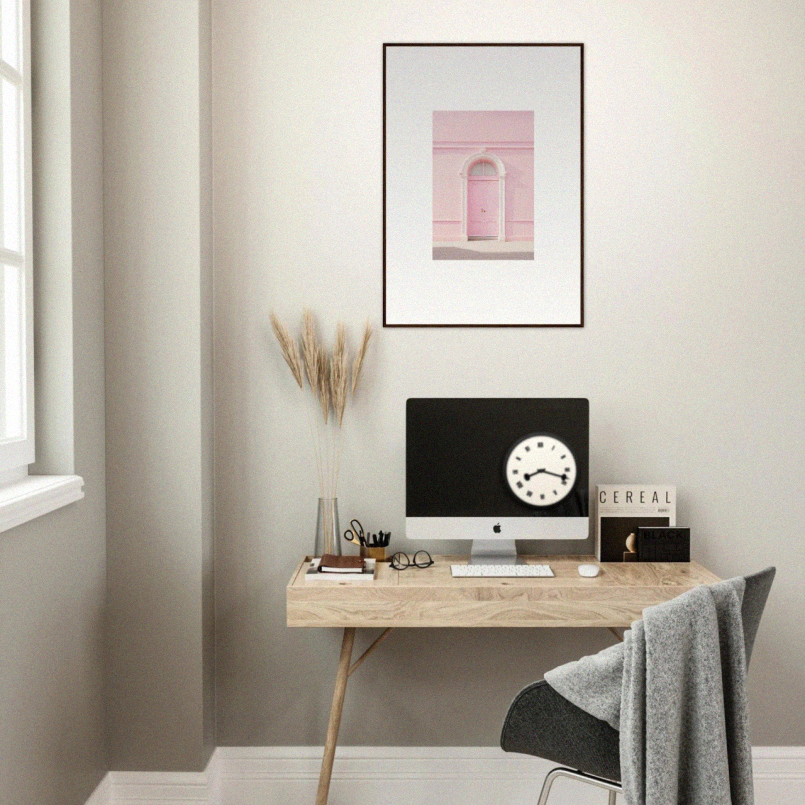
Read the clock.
8:18
